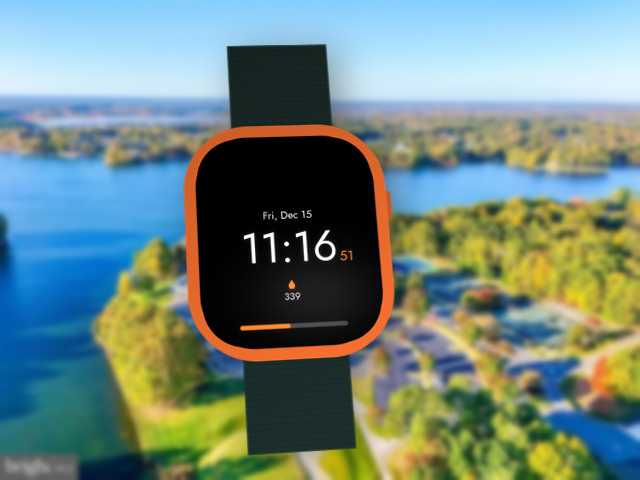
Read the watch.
11:16:51
